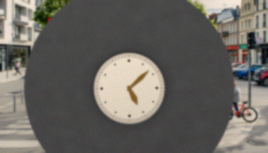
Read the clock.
5:08
